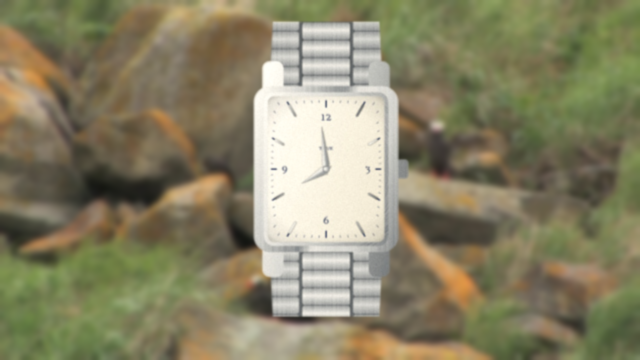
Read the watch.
7:59
